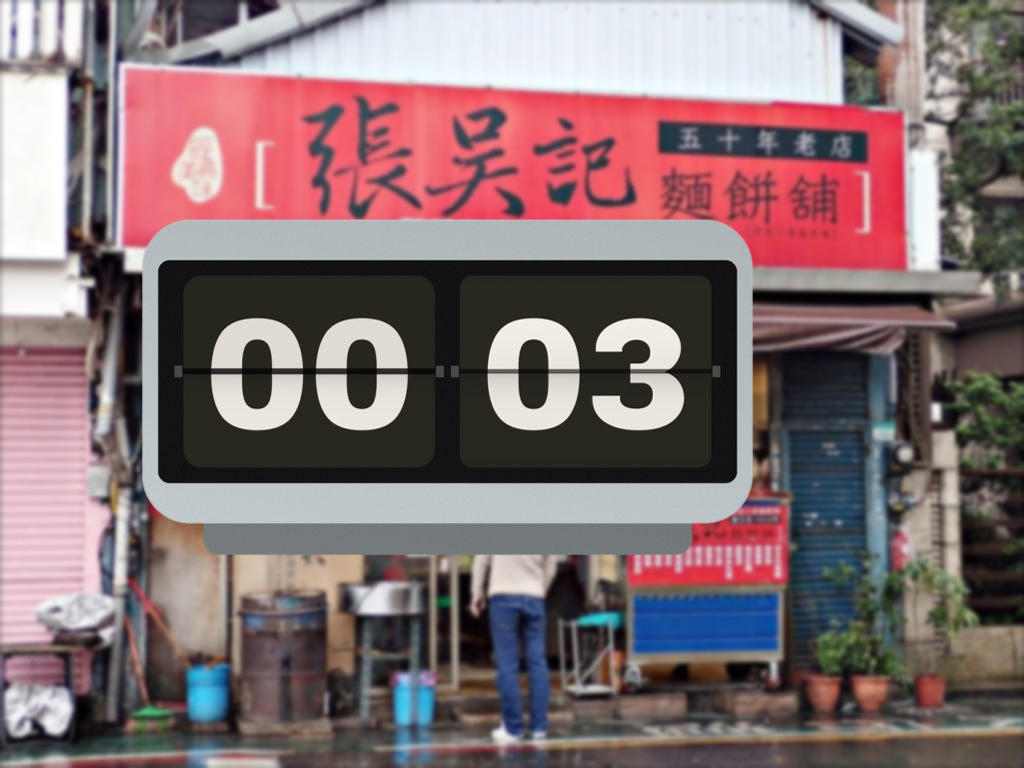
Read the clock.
0:03
